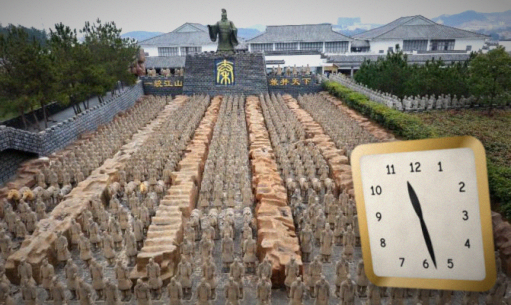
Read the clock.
11:28
